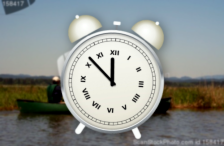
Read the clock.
11:52
